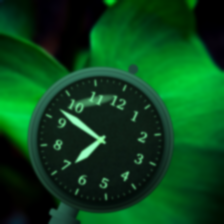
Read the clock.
6:47
